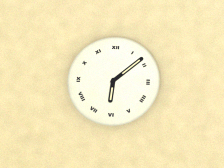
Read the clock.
6:08
